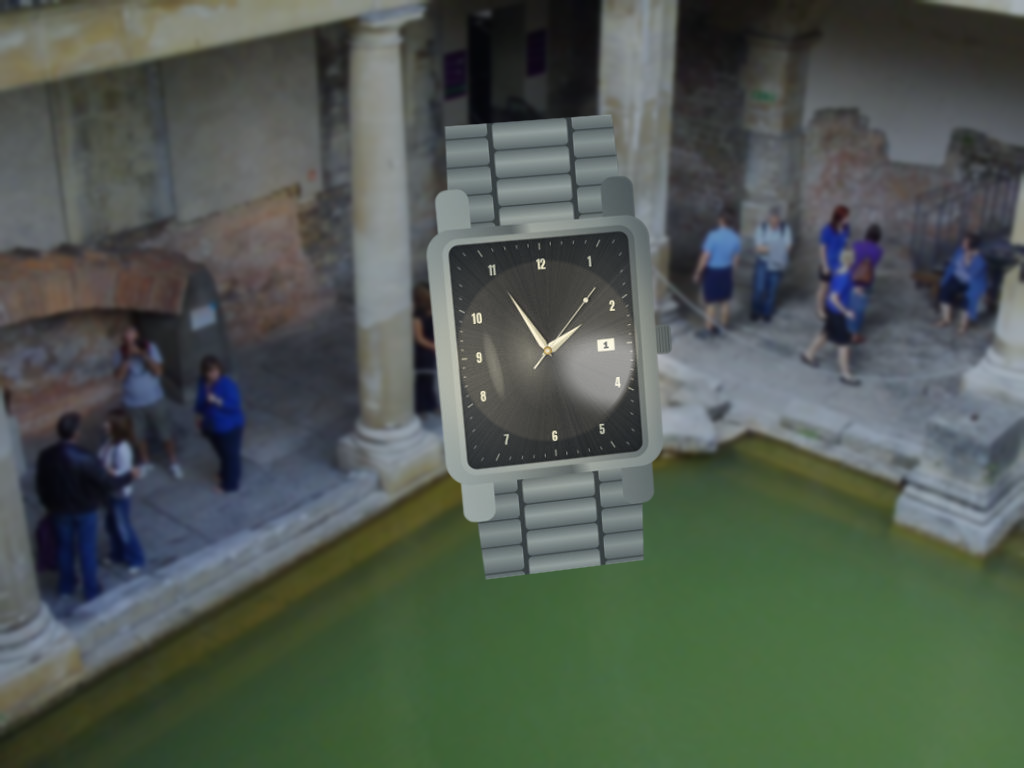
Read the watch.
1:55:07
